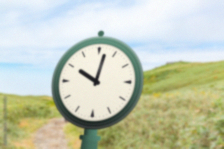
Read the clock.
10:02
